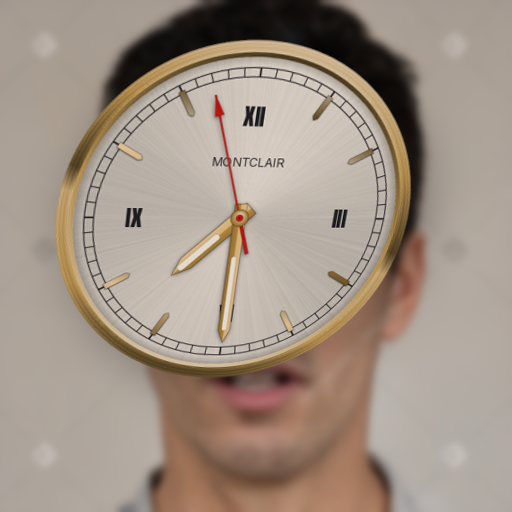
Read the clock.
7:29:57
